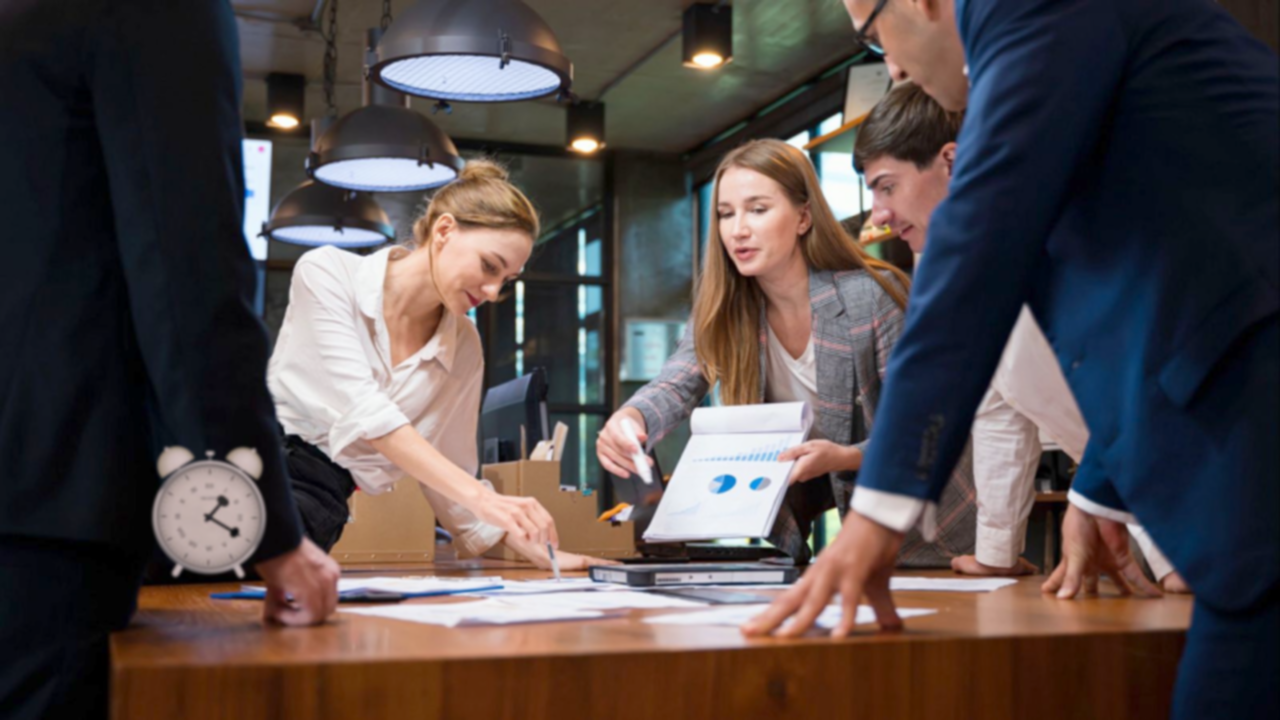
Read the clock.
1:20
